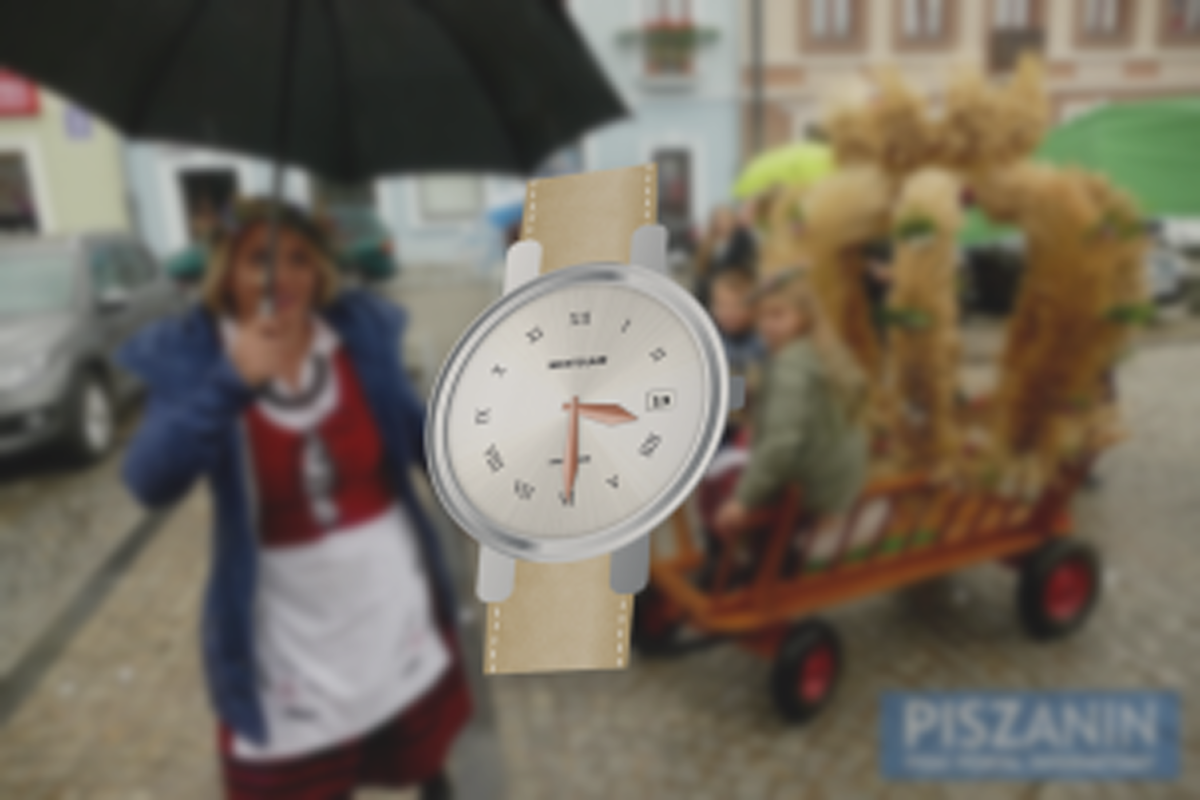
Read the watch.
3:30
